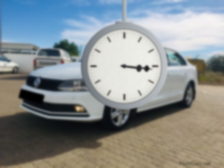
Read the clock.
3:16
